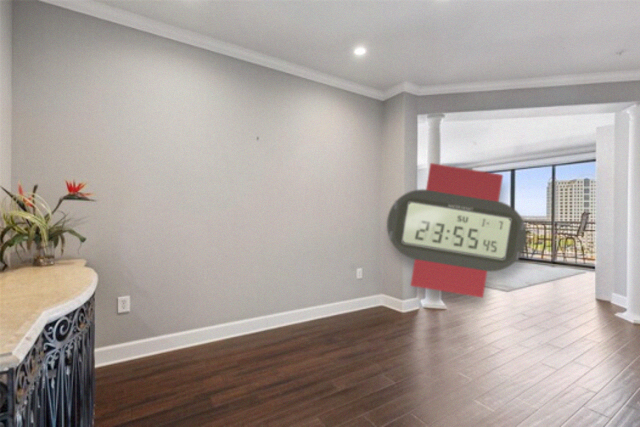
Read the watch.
23:55:45
